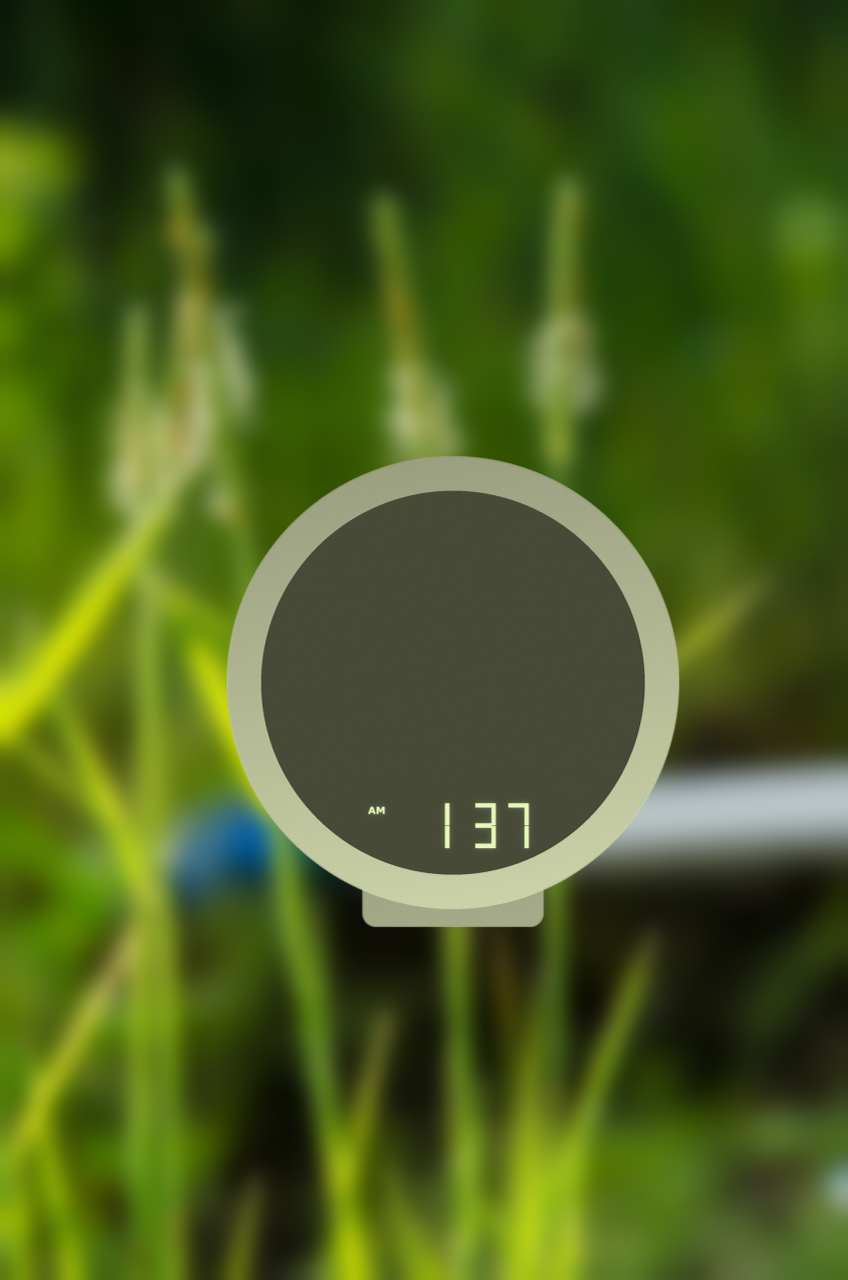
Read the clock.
1:37
